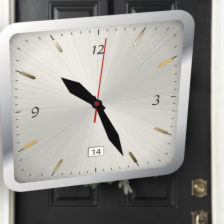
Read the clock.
10:26:01
